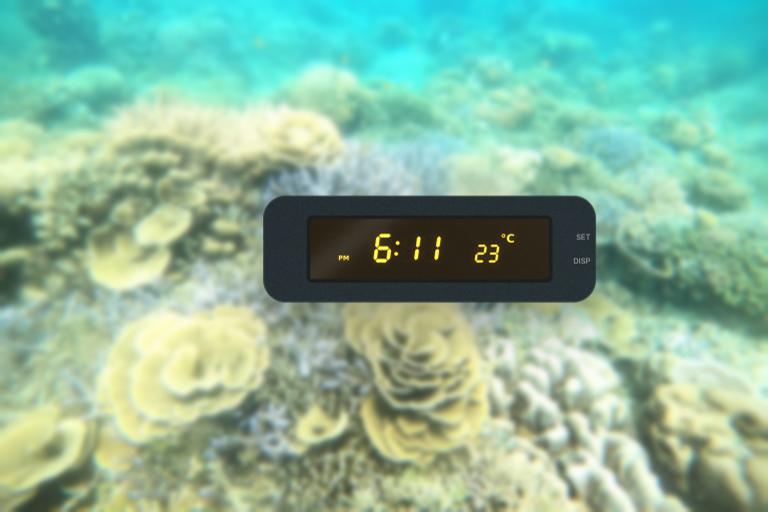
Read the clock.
6:11
